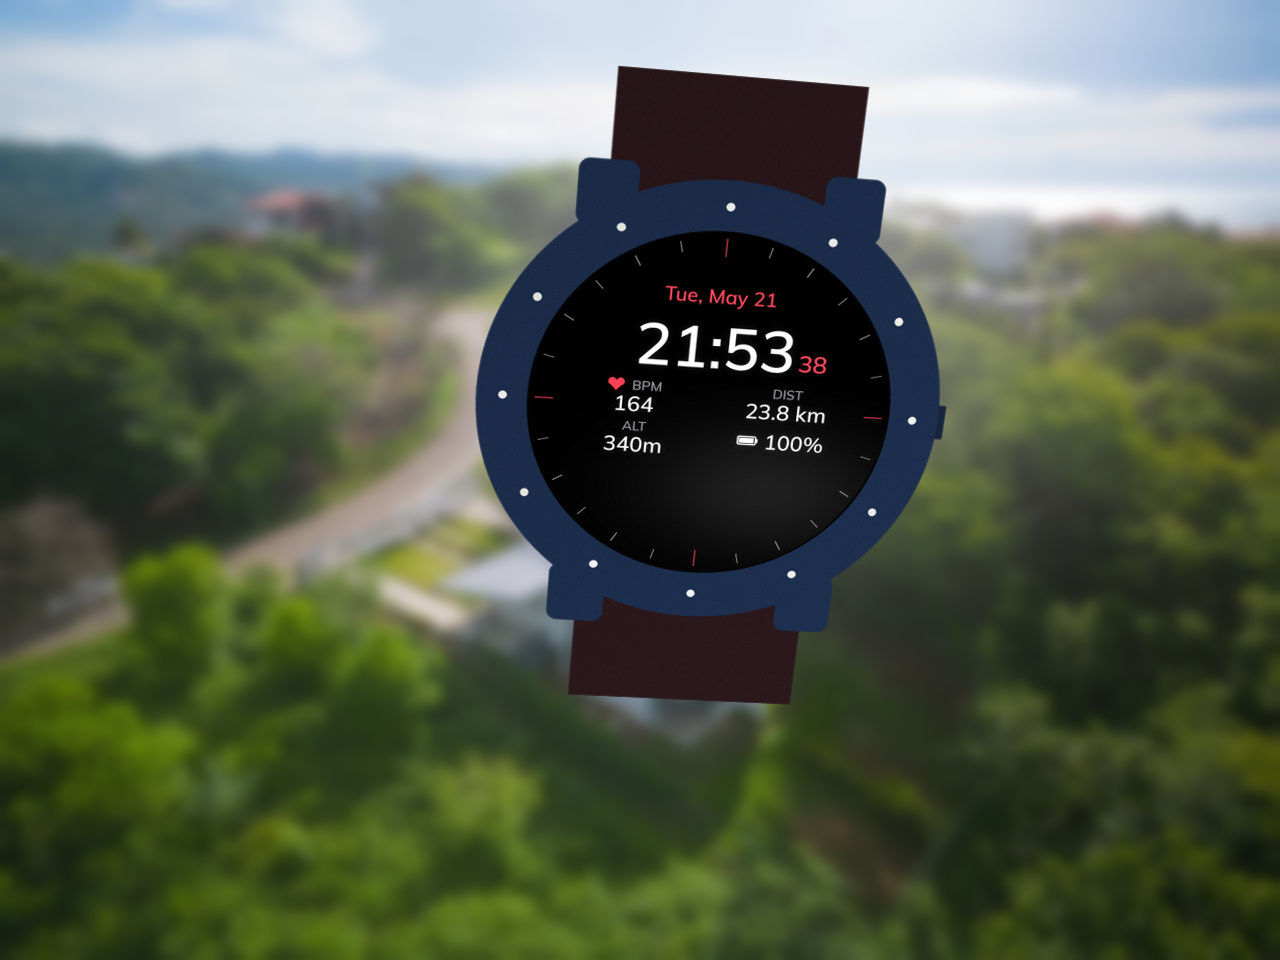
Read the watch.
21:53:38
